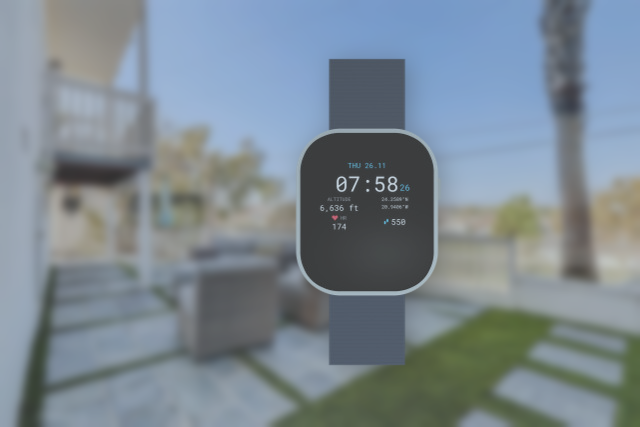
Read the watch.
7:58:26
